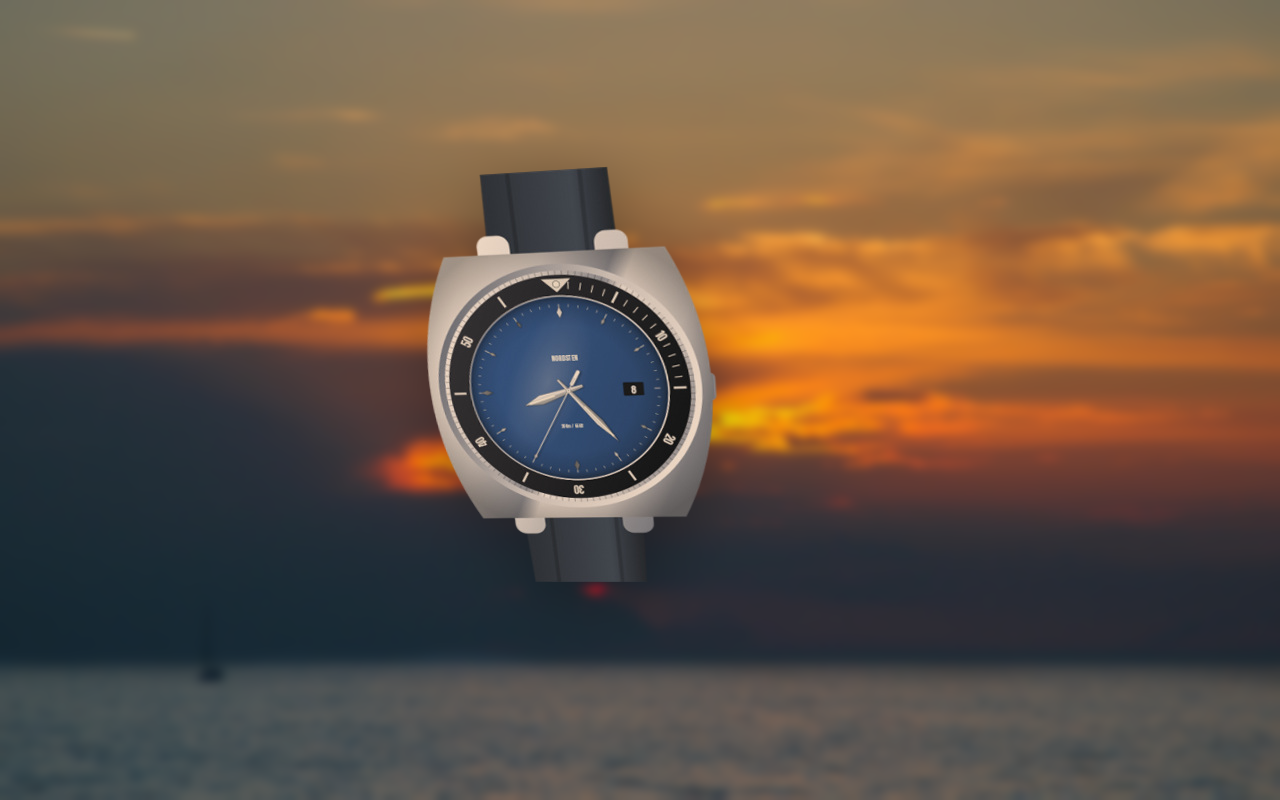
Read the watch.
8:23:35
